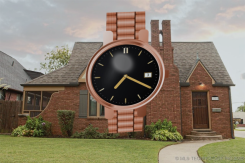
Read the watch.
7:20
